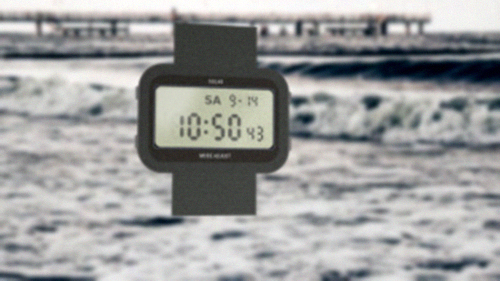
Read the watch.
10:50:43
